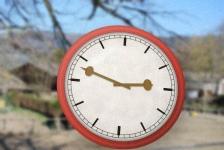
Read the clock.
2:48
